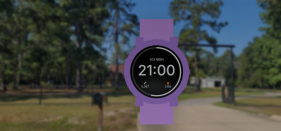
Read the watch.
21:00
